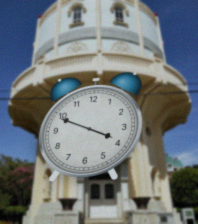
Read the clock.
3:49
